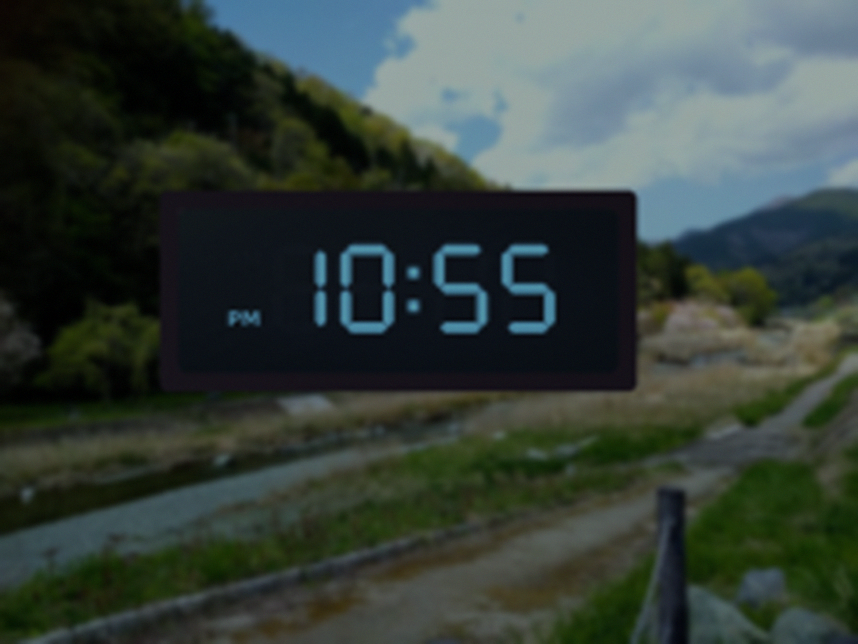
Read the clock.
10:55
